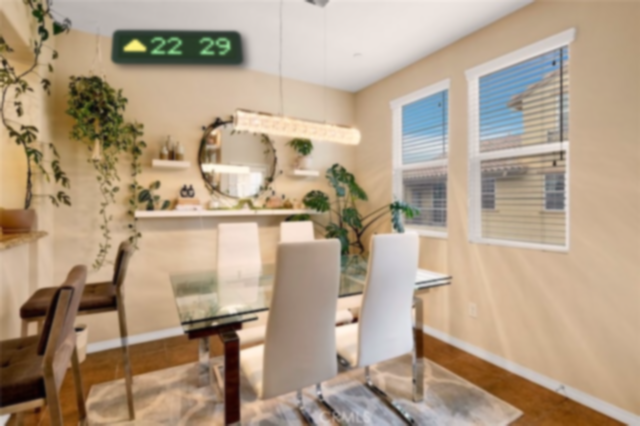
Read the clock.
22:29
